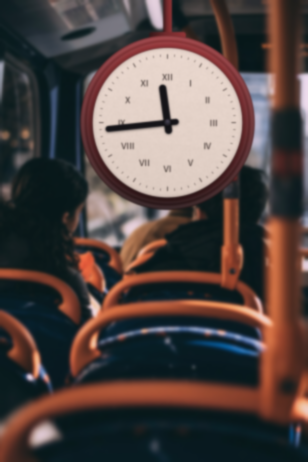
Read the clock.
11:44
